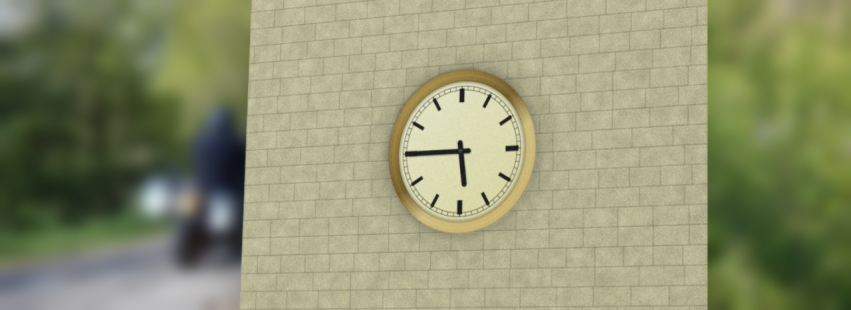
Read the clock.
5:45
